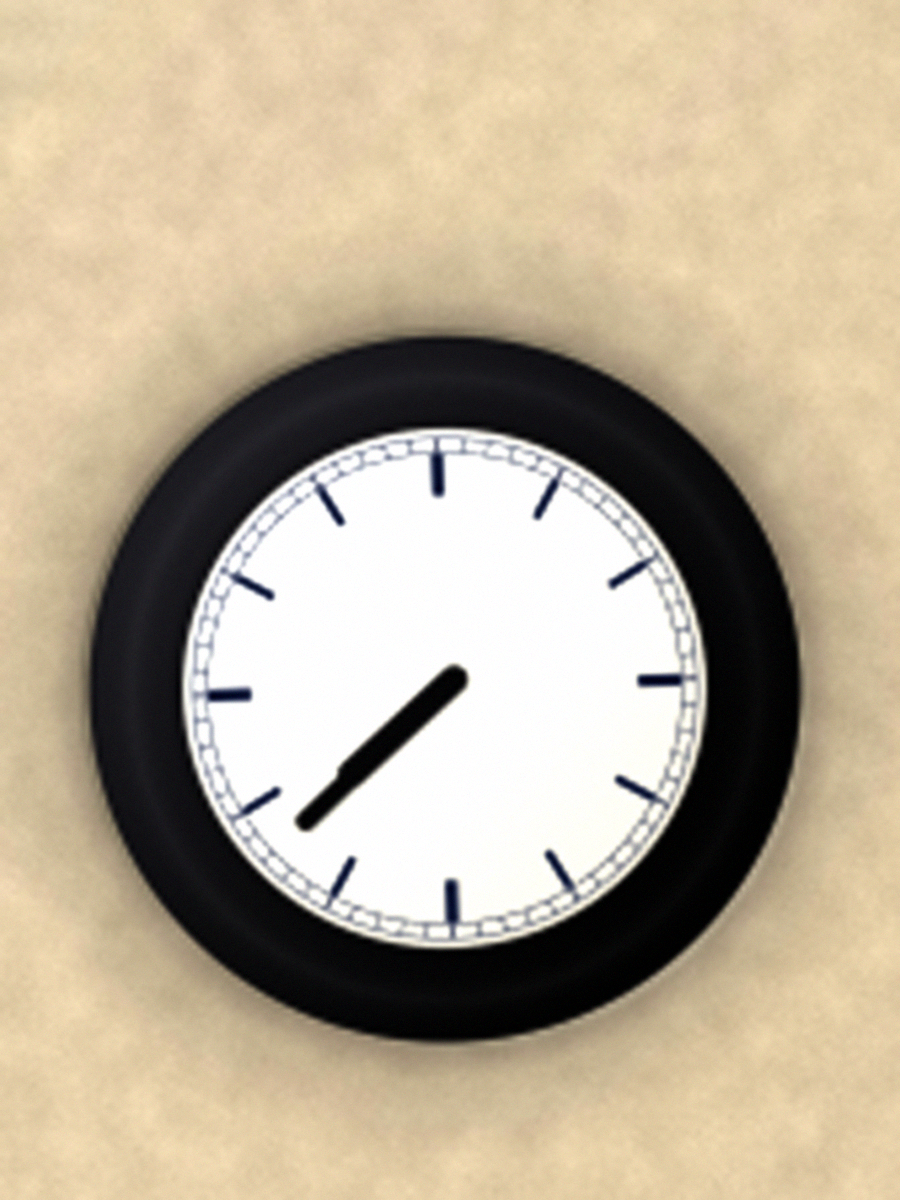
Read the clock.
7:38
